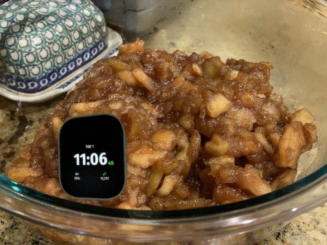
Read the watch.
11:06
